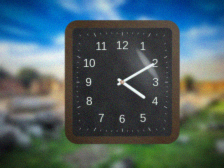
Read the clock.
4:10
